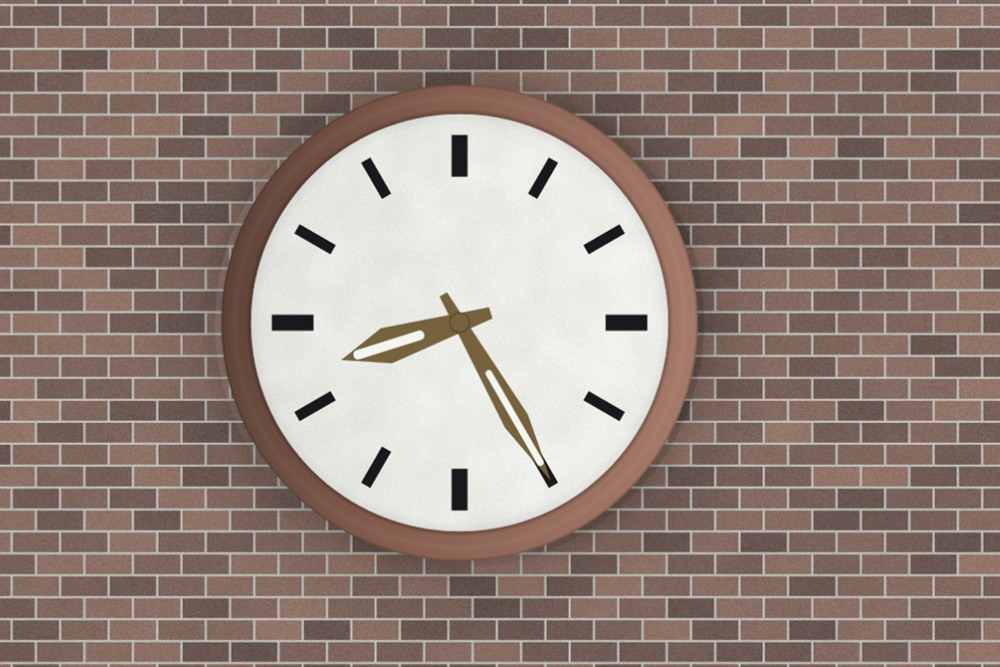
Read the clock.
8:25
